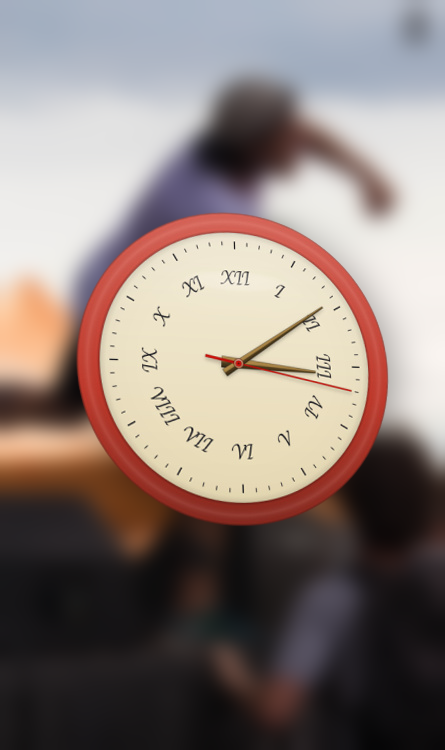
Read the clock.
3:09:17
